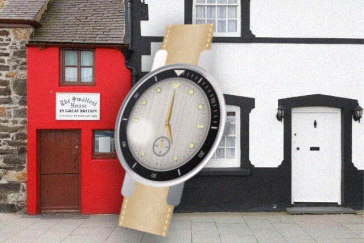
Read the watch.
5:00
